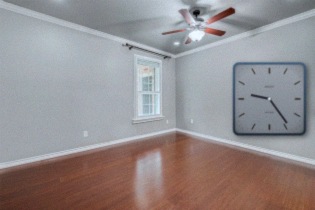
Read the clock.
9:24
